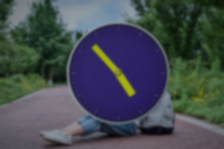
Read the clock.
4:53
